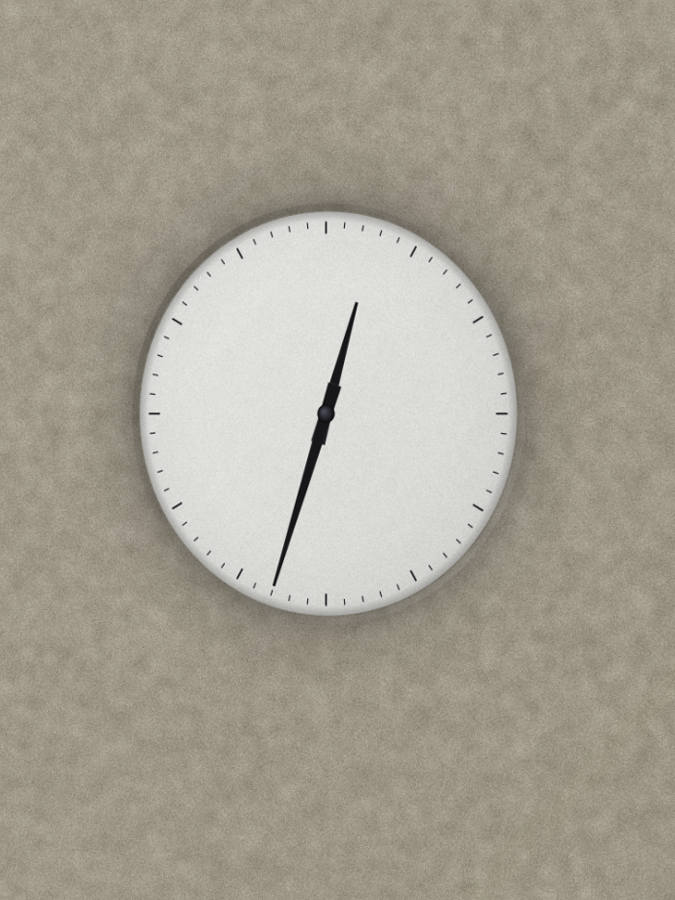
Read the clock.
12:33
